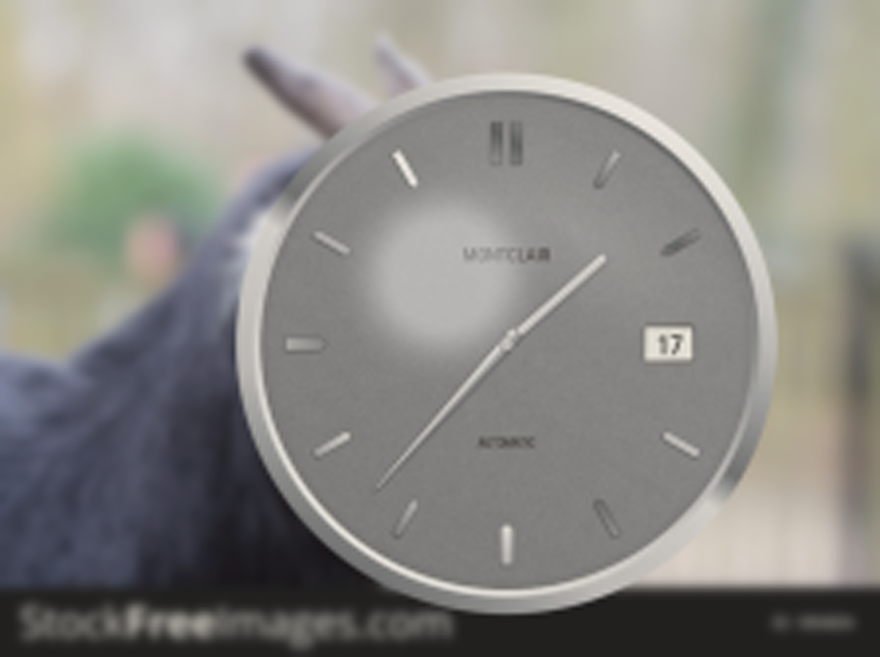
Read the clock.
1:37
